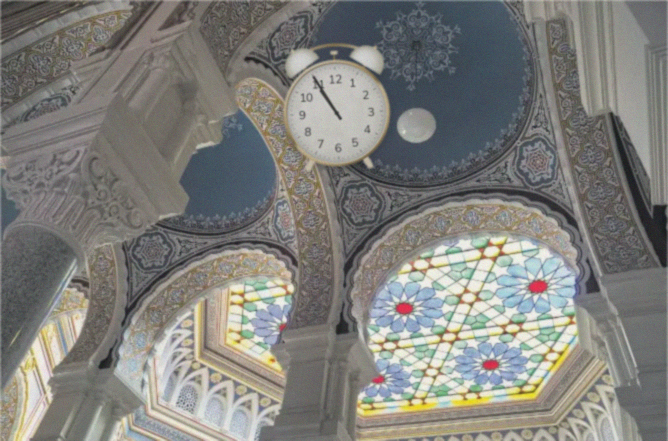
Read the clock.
10:55
